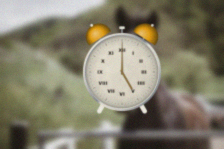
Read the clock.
5:00
